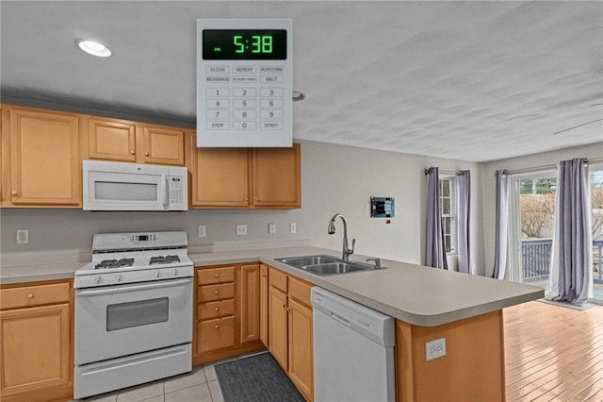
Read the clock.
5:38
